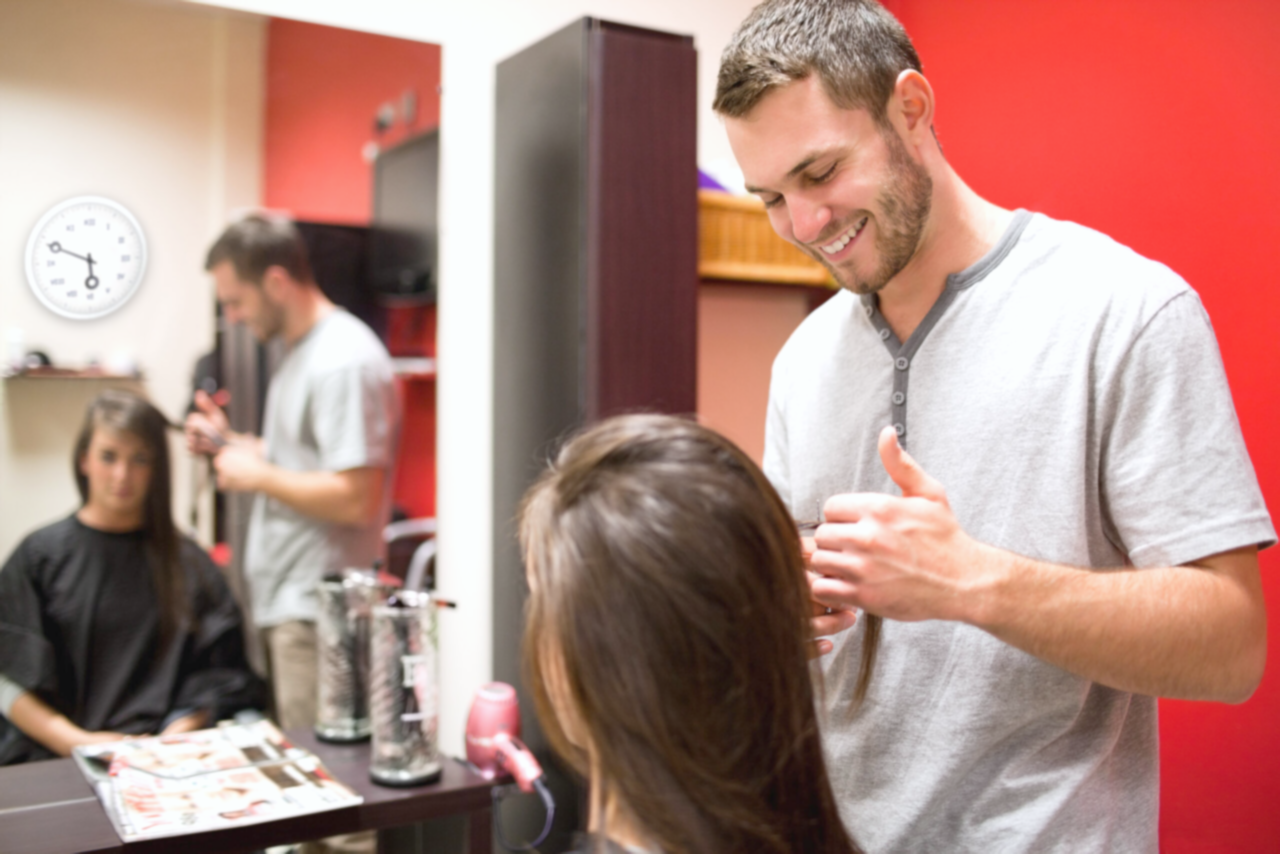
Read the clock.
5:49
